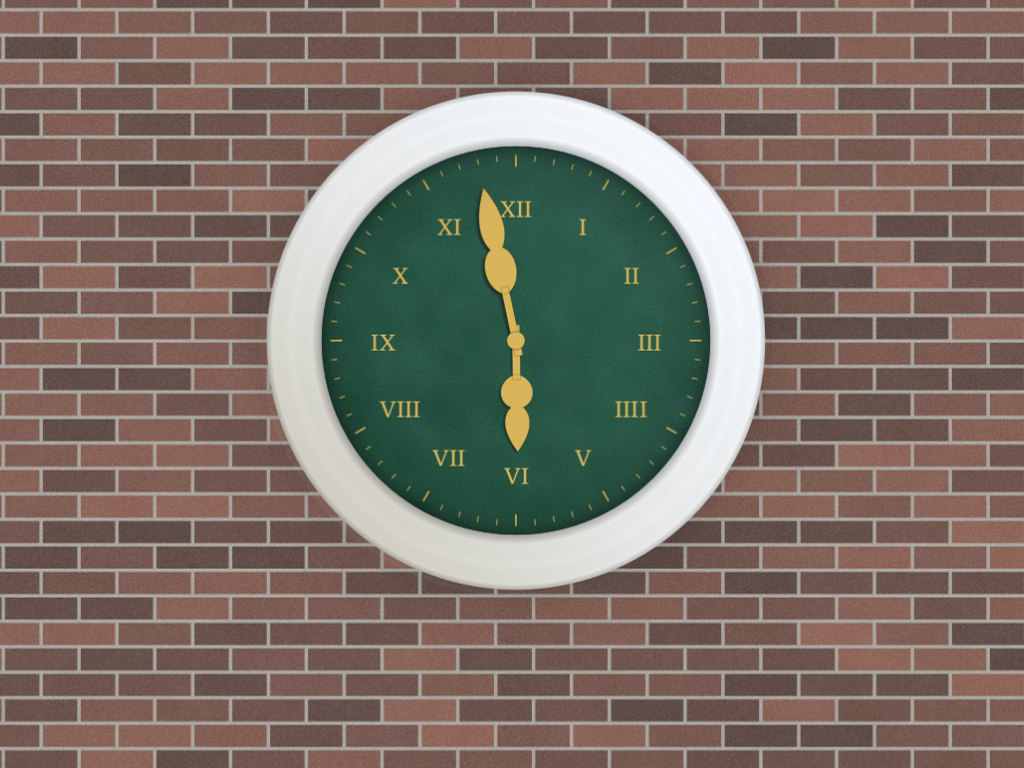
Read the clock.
5:58
